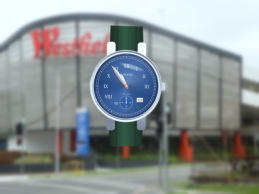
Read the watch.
10:54
